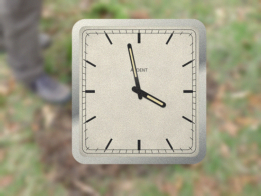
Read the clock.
3:58
